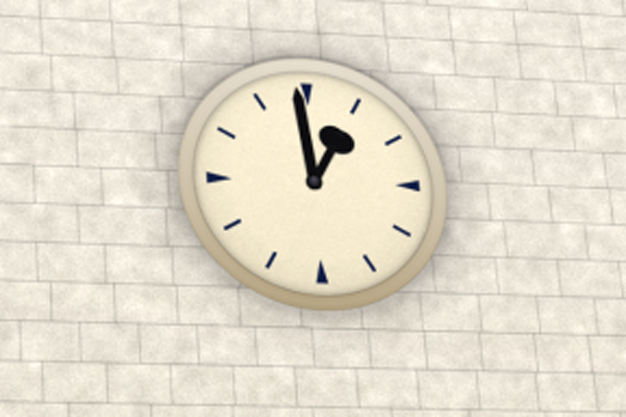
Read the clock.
12:59
